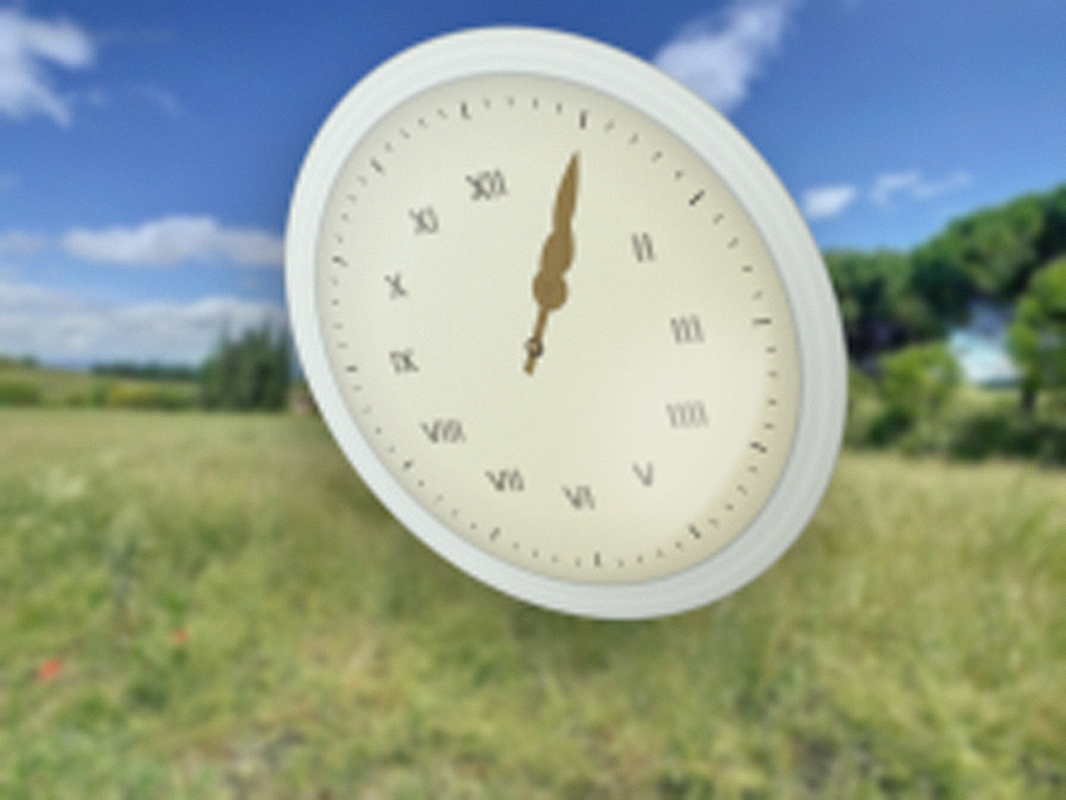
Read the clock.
1:05
